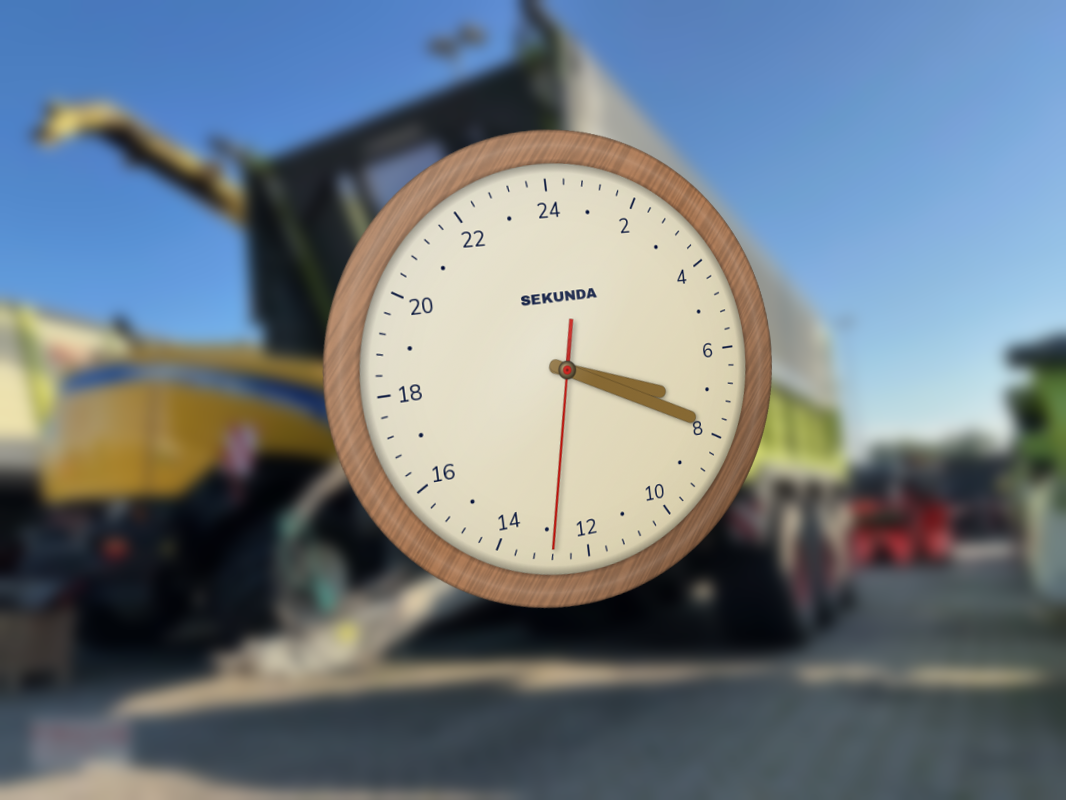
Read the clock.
7:19:32
